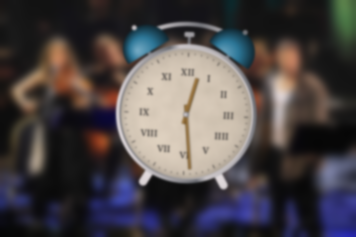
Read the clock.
12:29
